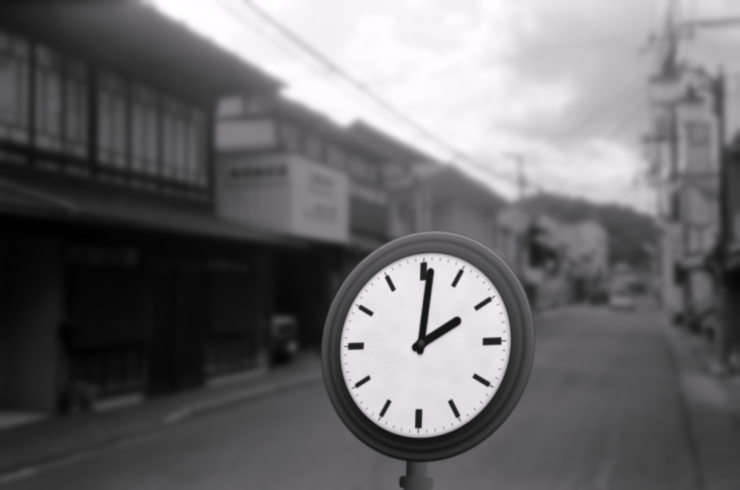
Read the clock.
2:01
